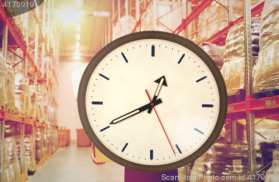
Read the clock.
12:40:26
